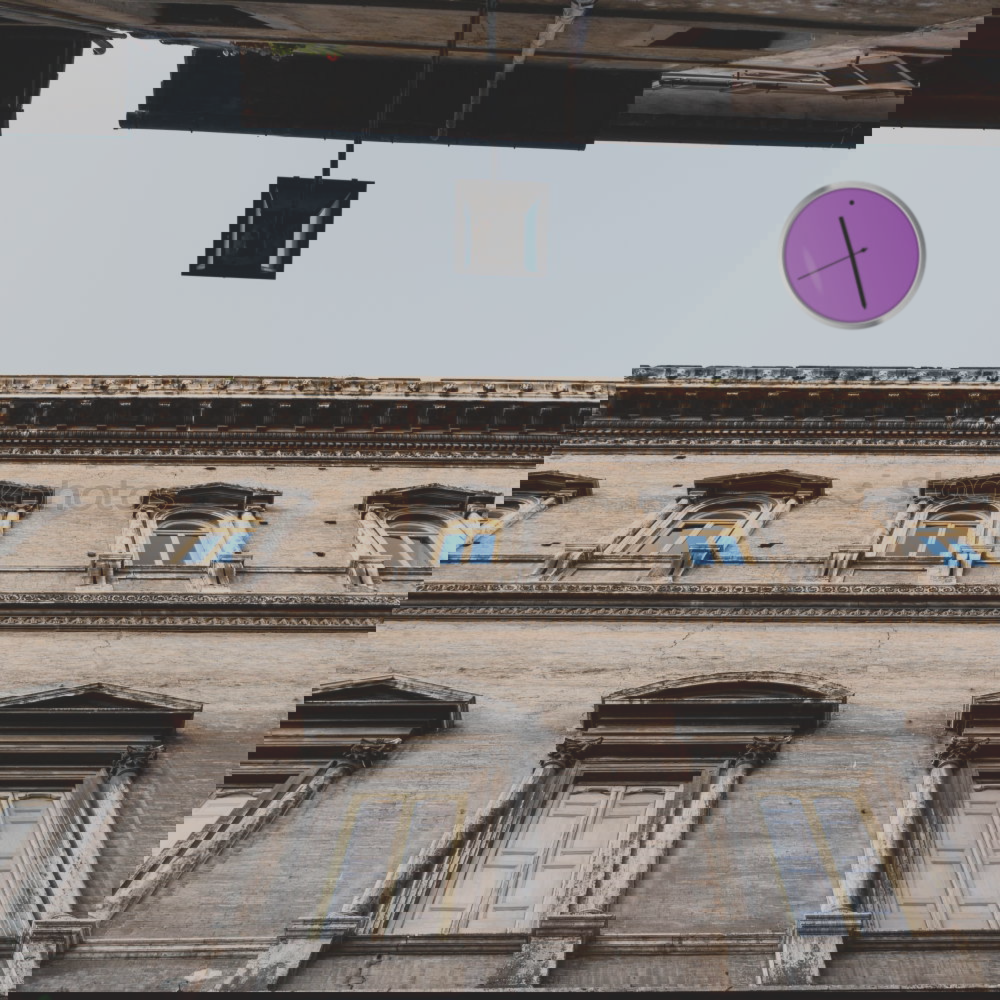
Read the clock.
11:27:41
